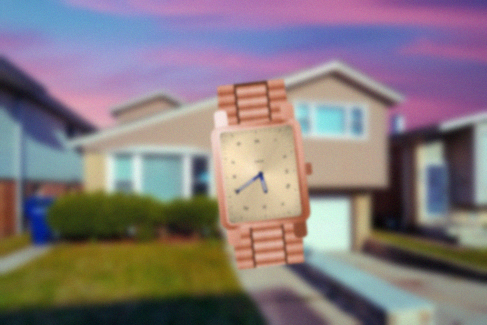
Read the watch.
5:40
